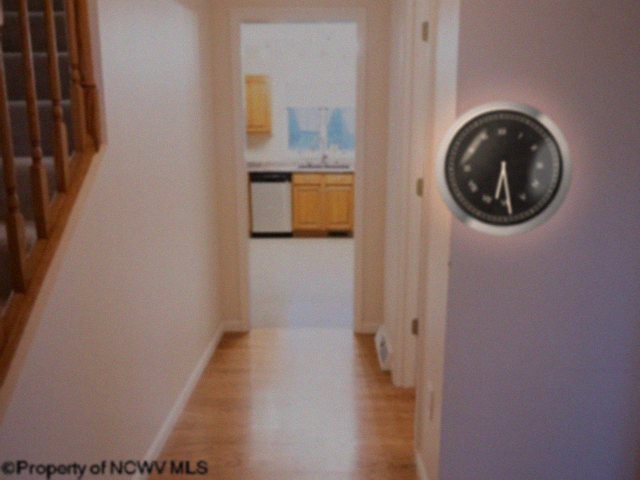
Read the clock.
6:29
